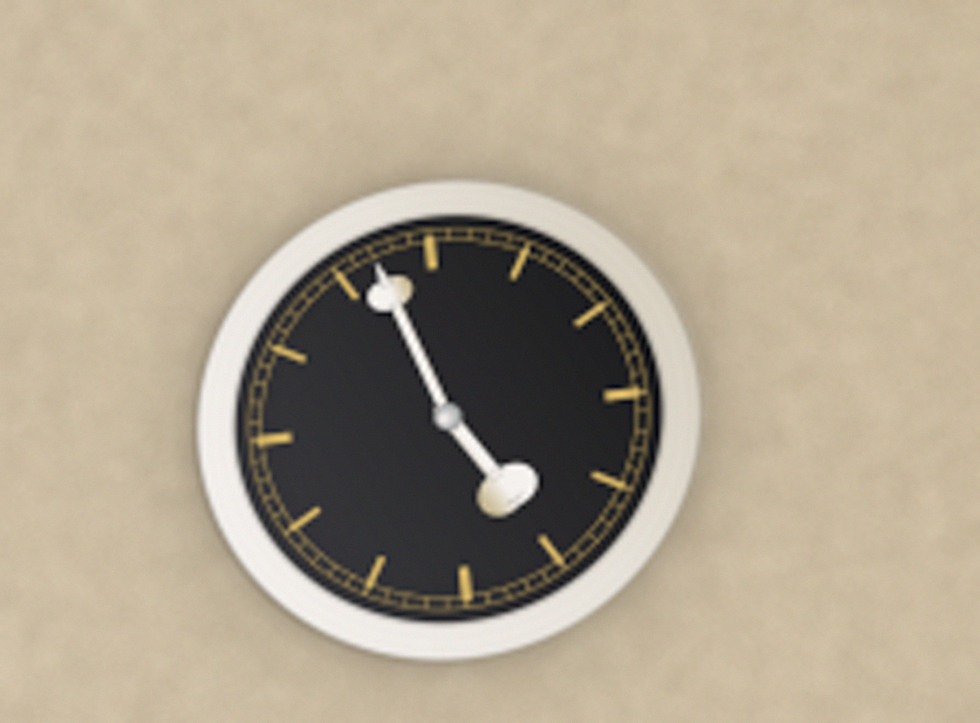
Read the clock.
4:57
